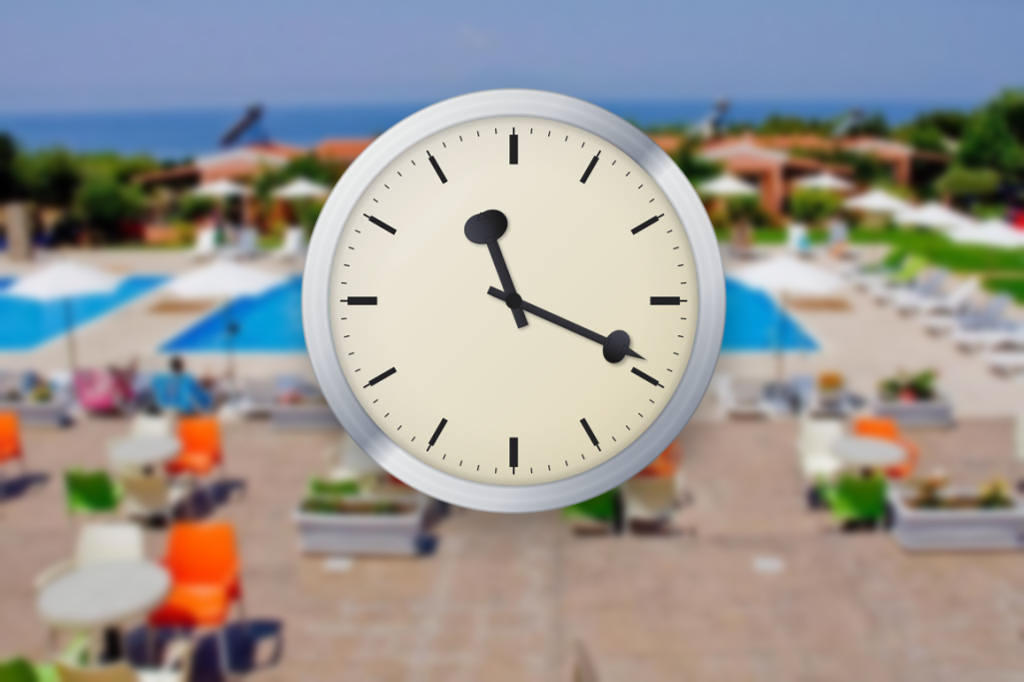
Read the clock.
11:19
